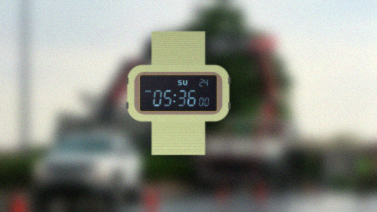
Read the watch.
5:36:00
